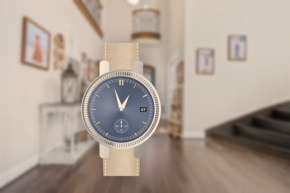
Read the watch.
12:57
